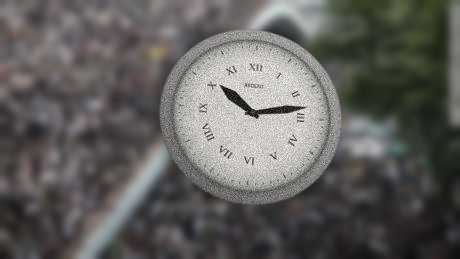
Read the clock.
10:13
